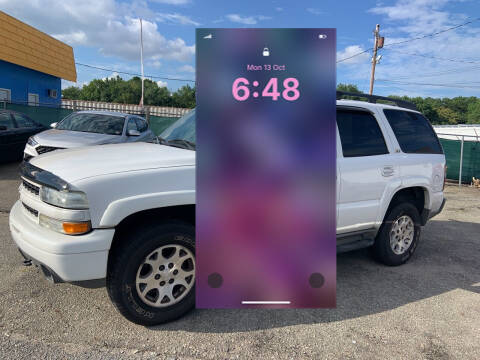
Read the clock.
6:48
